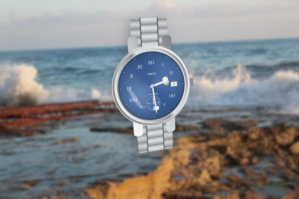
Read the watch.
2:29
